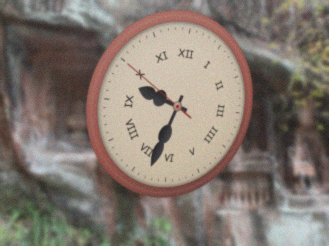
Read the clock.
9:32:50
